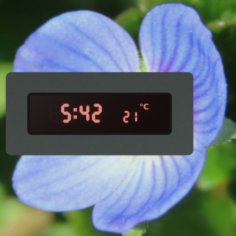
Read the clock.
5:42
